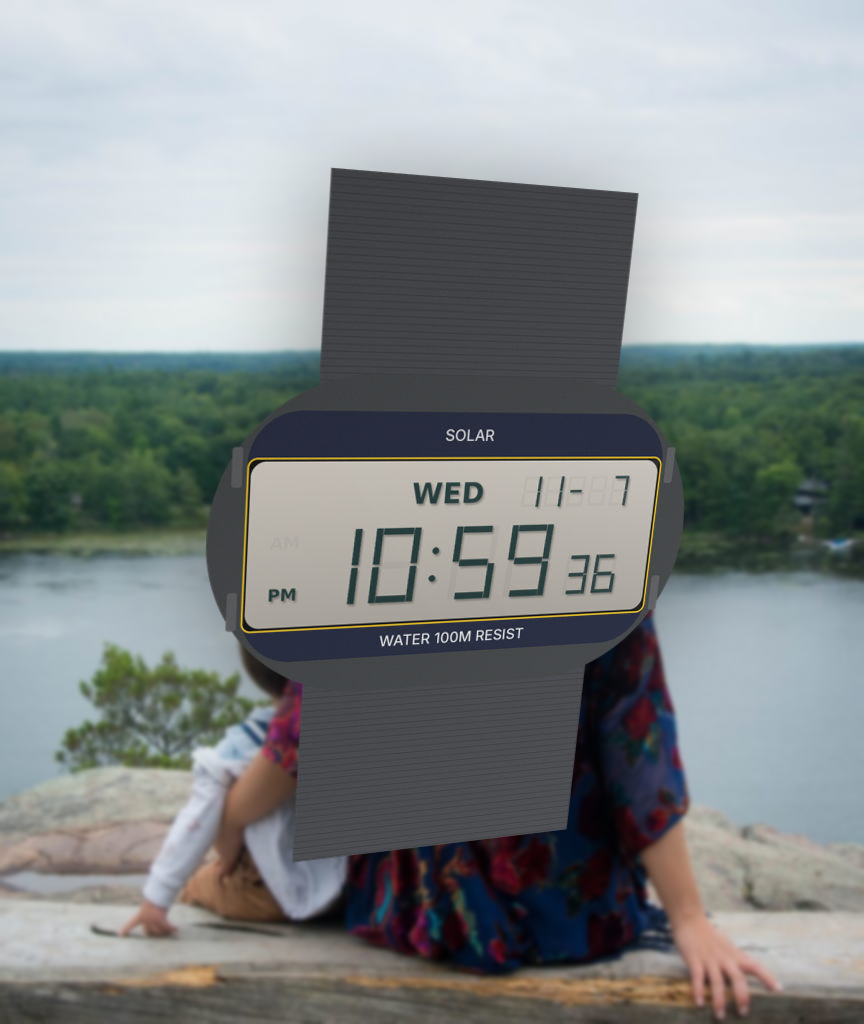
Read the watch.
10:59:36
